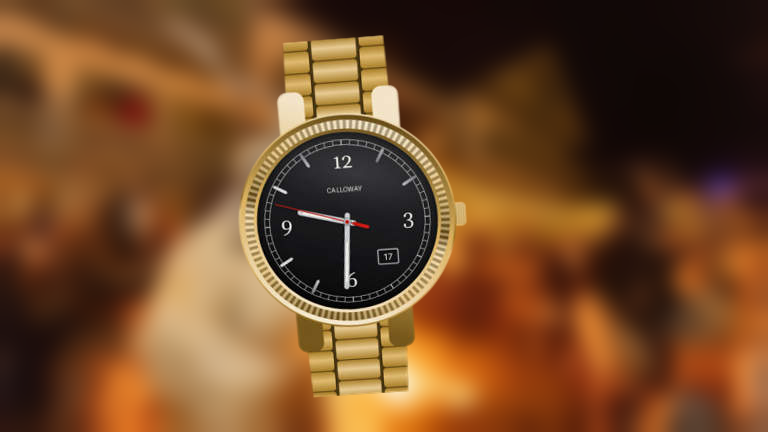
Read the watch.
9:30:48
